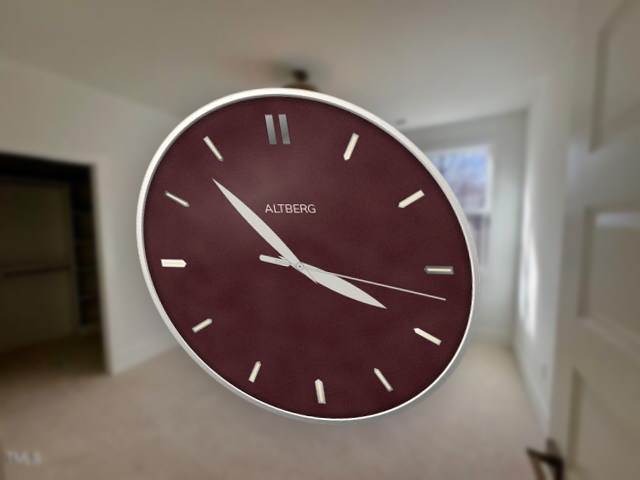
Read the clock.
3:53:17
